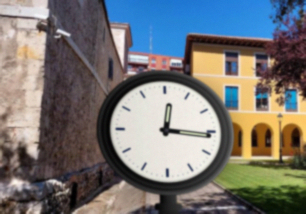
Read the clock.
12:16
